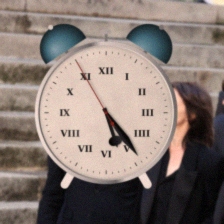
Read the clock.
5:23:55
